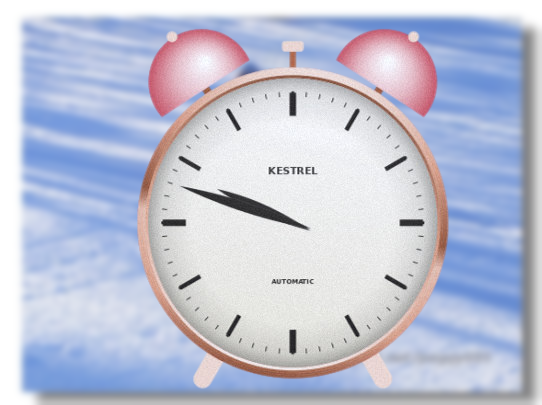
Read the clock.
9:48
